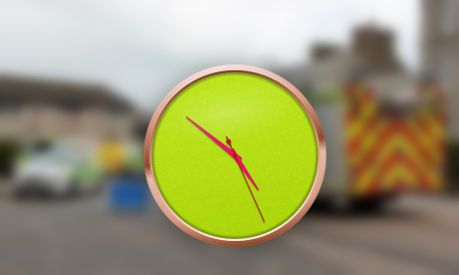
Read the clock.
4:51:26
